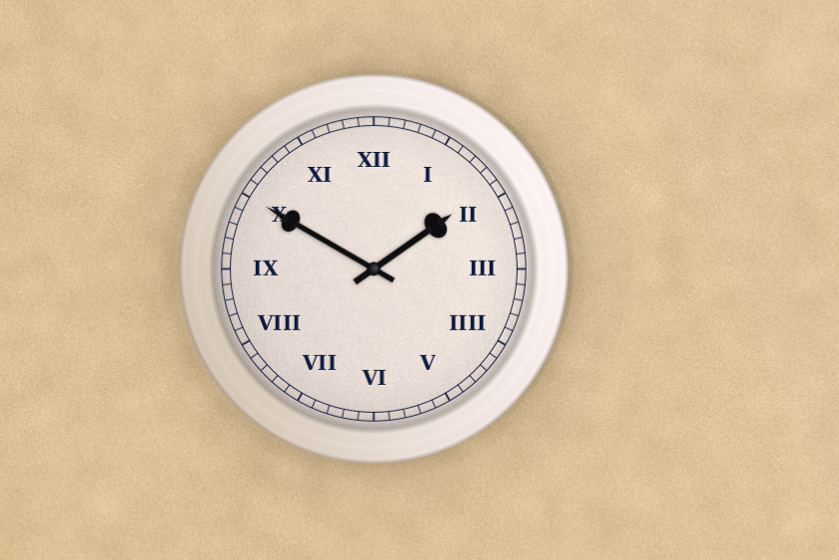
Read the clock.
1:50
